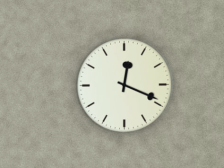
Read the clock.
12:19
